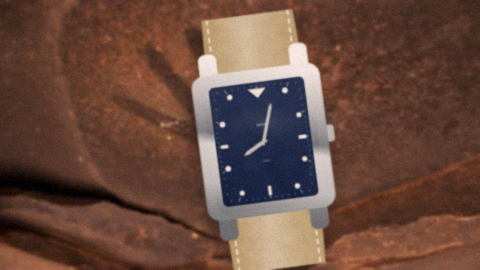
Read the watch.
8:03
